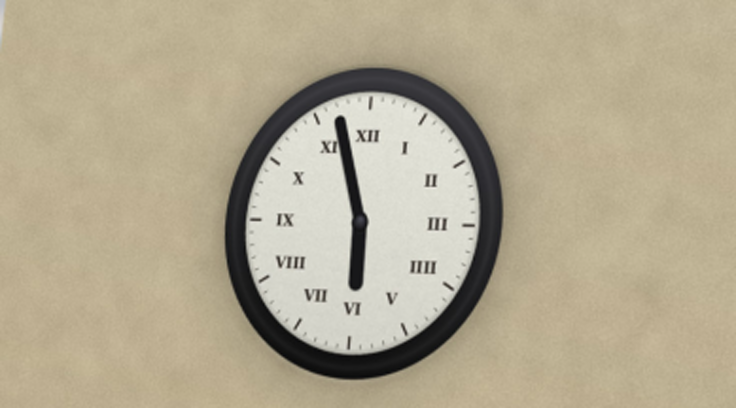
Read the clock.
5:57
